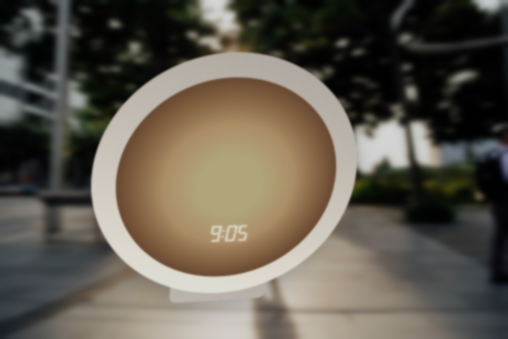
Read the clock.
9:05
